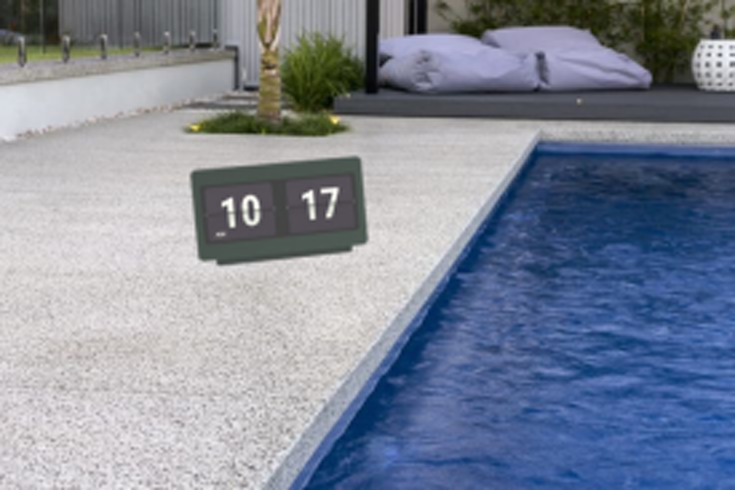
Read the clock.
10:17
